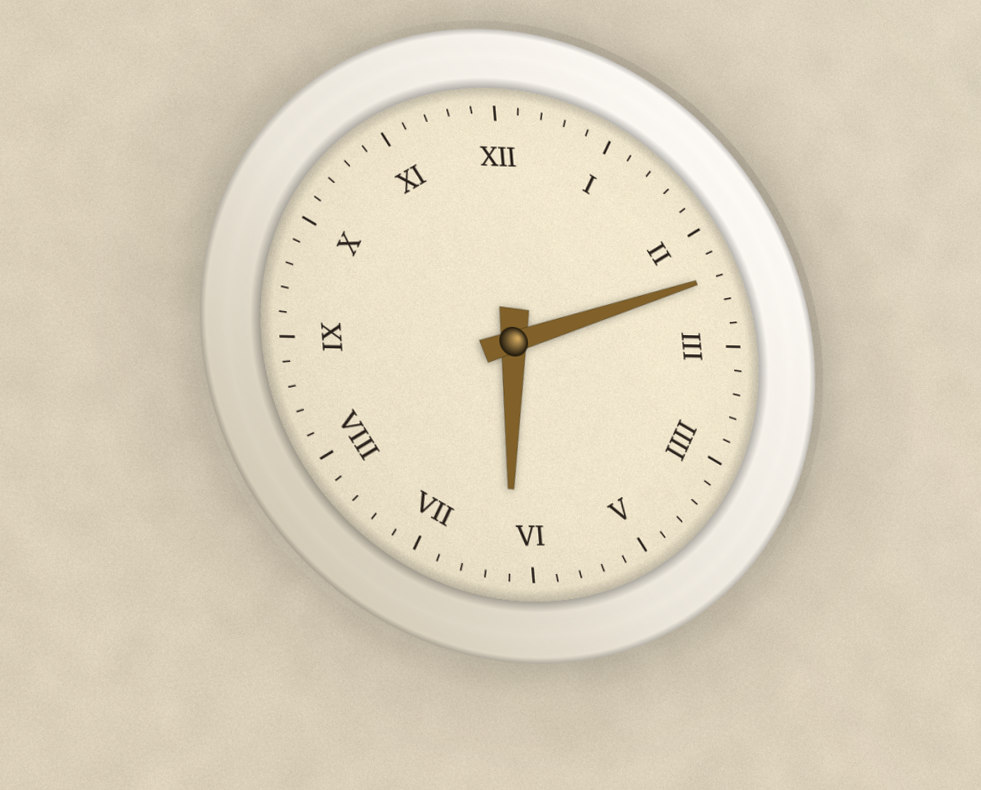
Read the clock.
6:12
